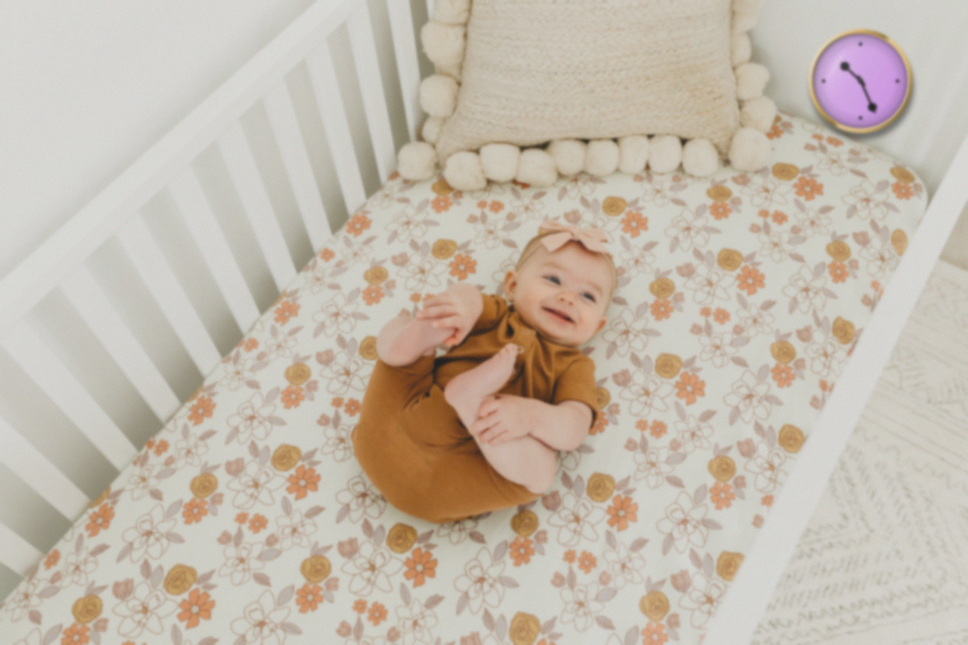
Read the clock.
10:26
